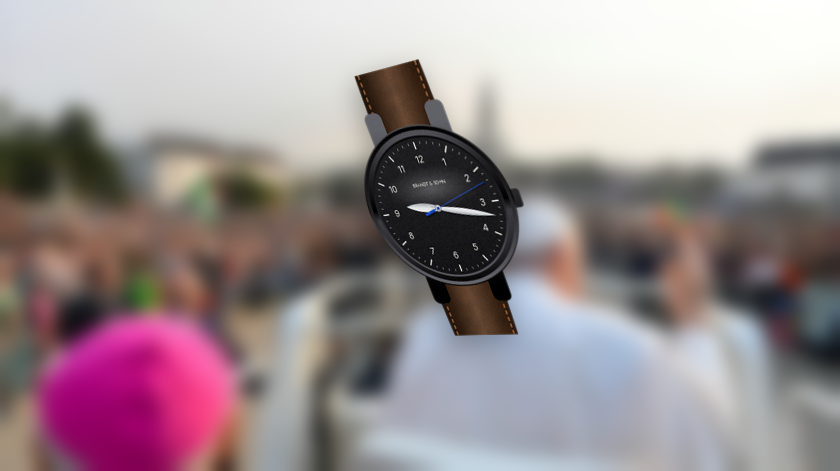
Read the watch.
9:17:12
